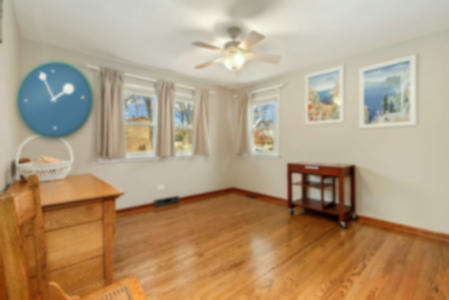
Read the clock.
1:56
